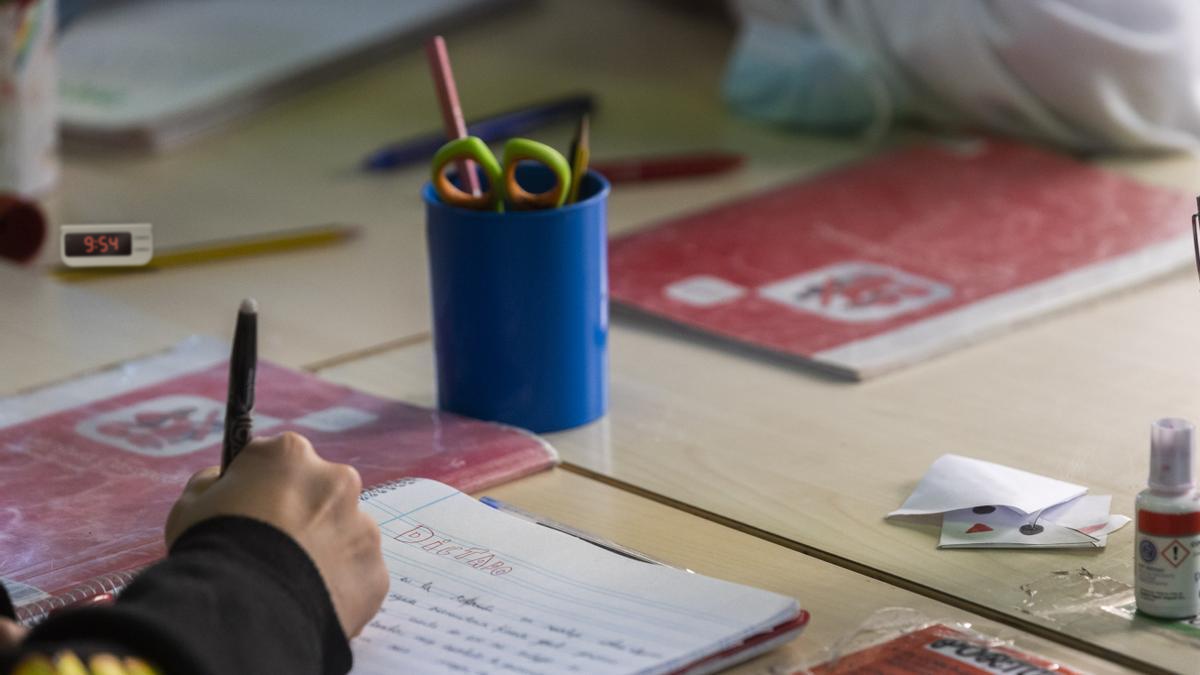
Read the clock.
9:54
